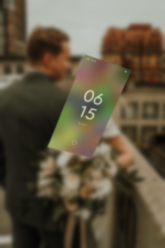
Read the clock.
6:15
